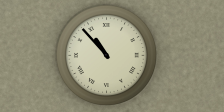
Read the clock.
10:53
